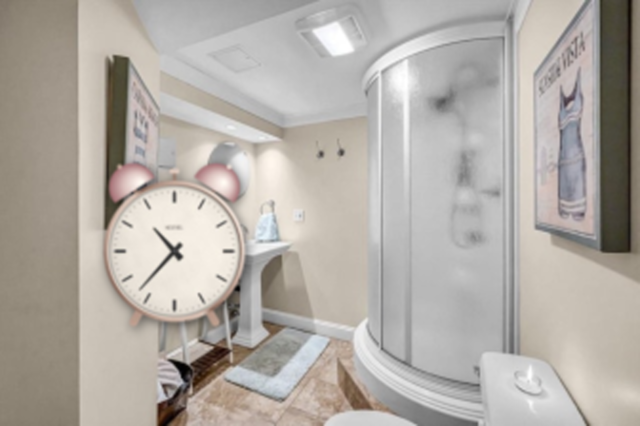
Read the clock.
10:37
